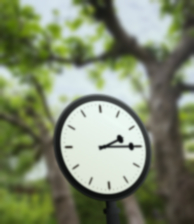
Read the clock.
2:15
